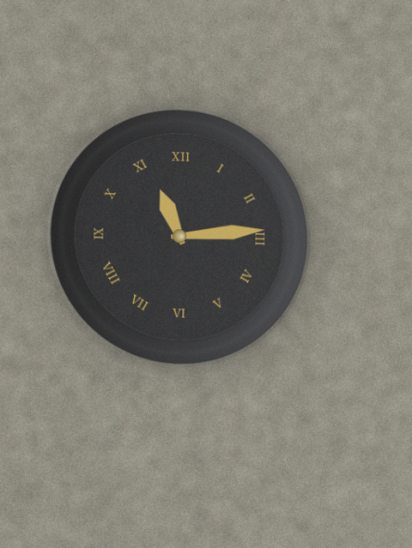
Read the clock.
11:14
